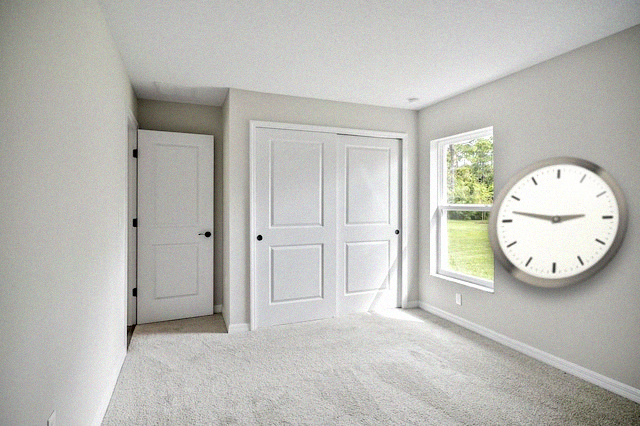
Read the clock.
2:47
